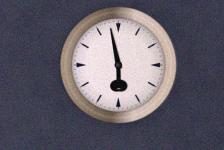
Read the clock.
5:58
